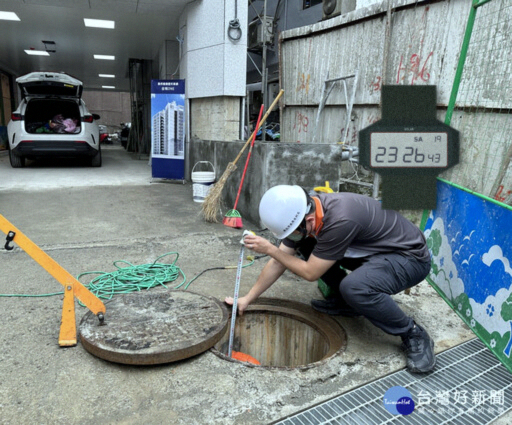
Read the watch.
23:26
